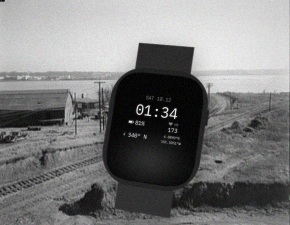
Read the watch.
1:34
